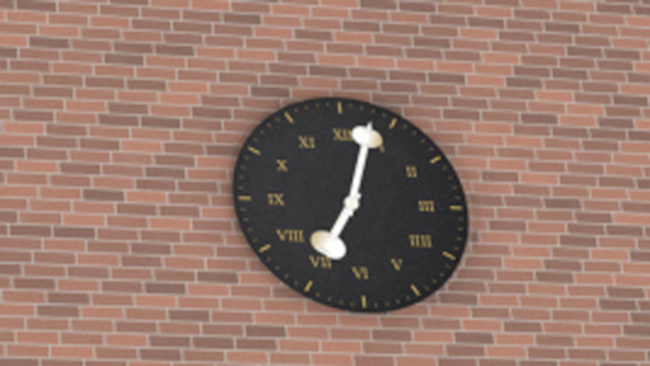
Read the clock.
7:03
